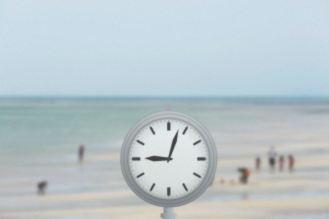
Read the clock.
9:03
